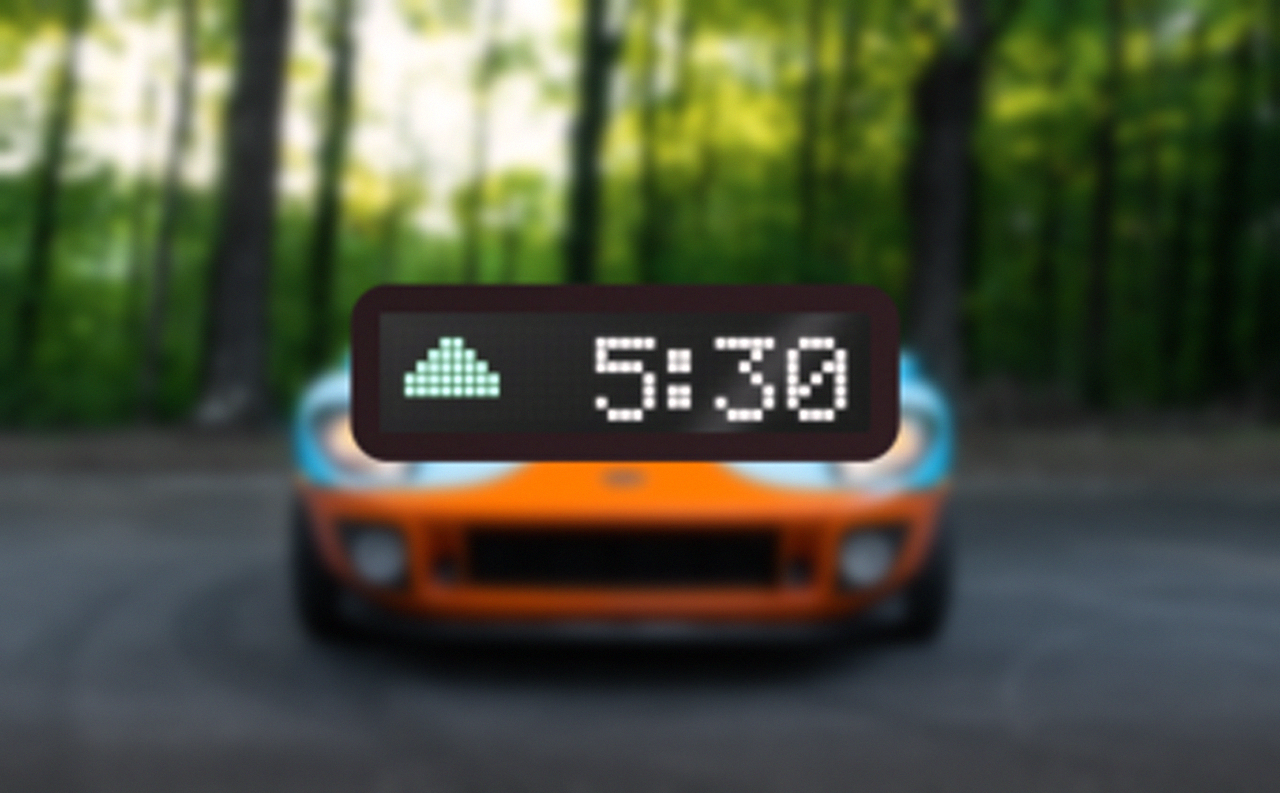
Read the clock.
5:30
